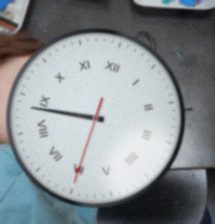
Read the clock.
8:43:30
